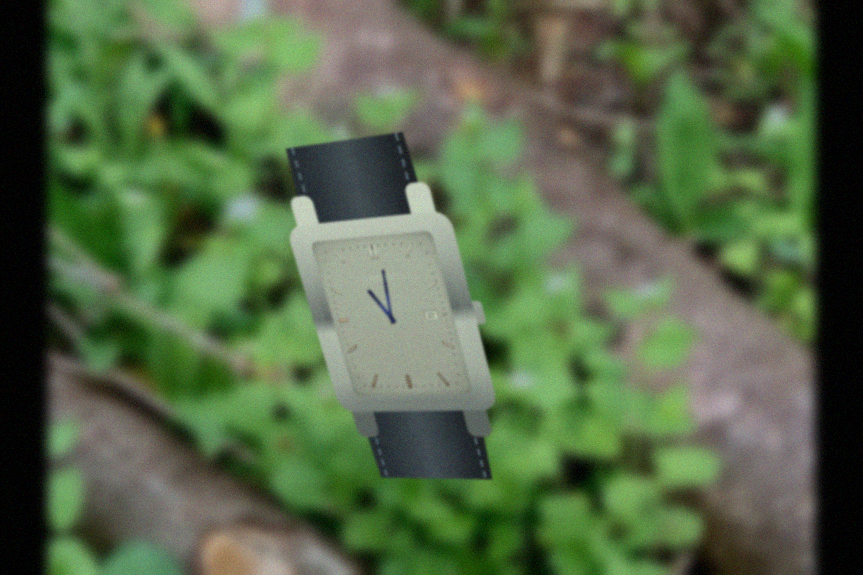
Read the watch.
11:01
